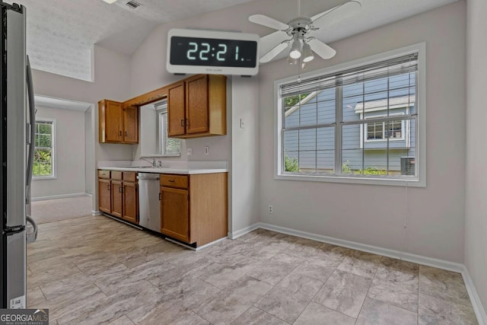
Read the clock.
22:21
